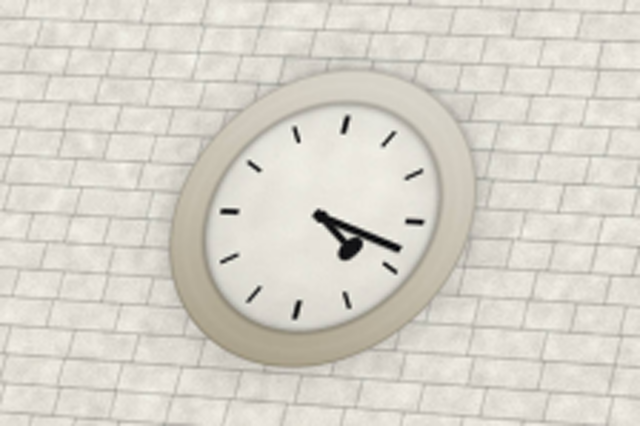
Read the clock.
4:18
